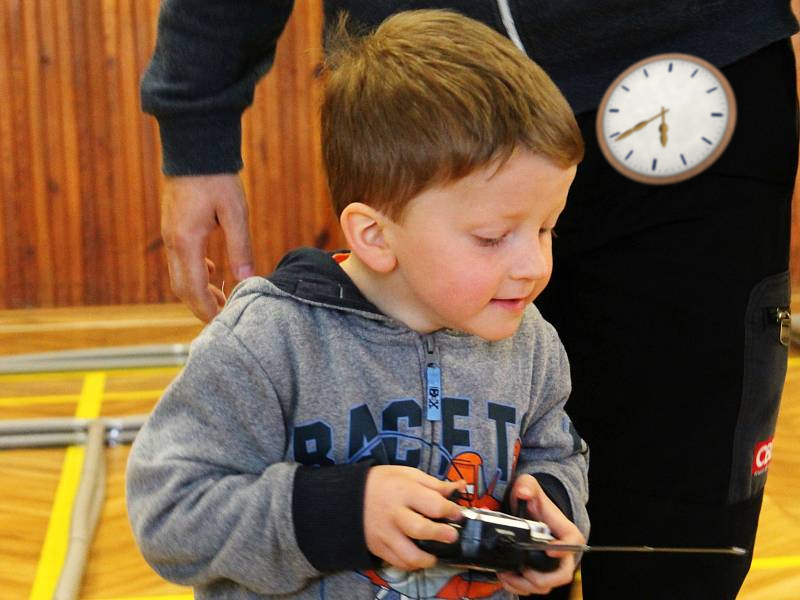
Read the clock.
5:39
